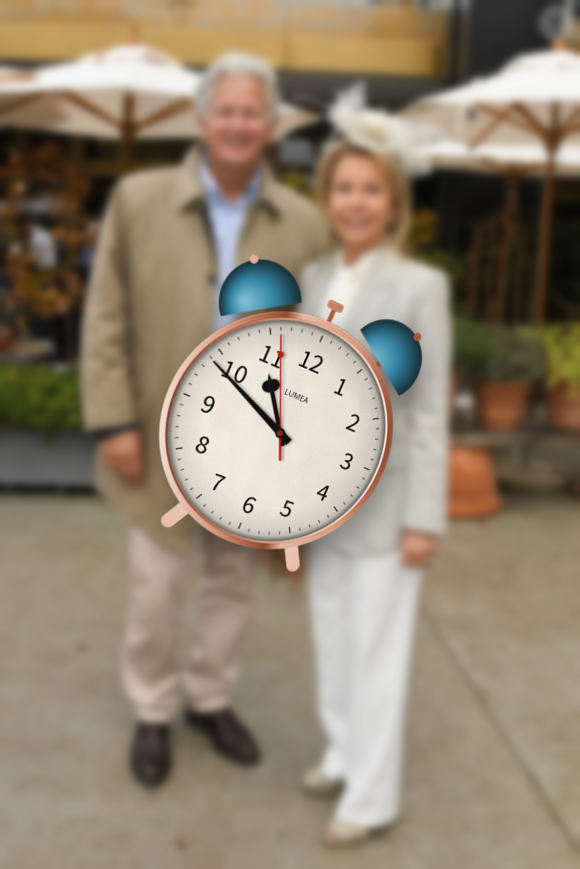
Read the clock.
10:48:56
